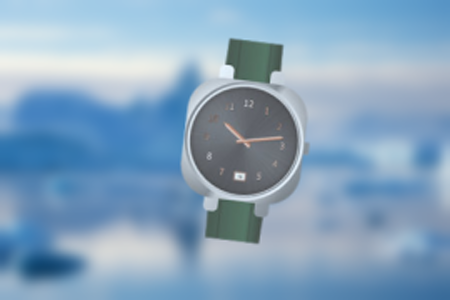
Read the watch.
10:13
